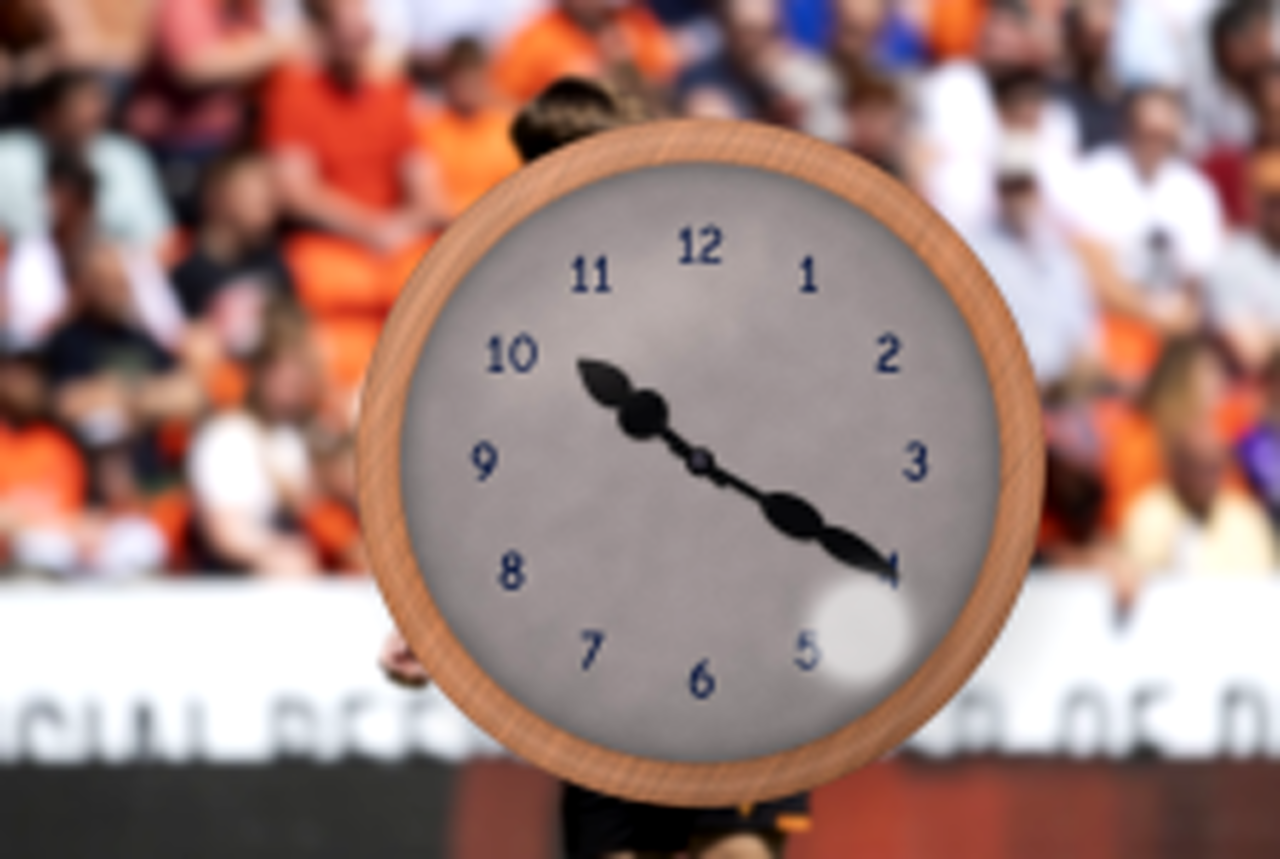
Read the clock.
10:20
